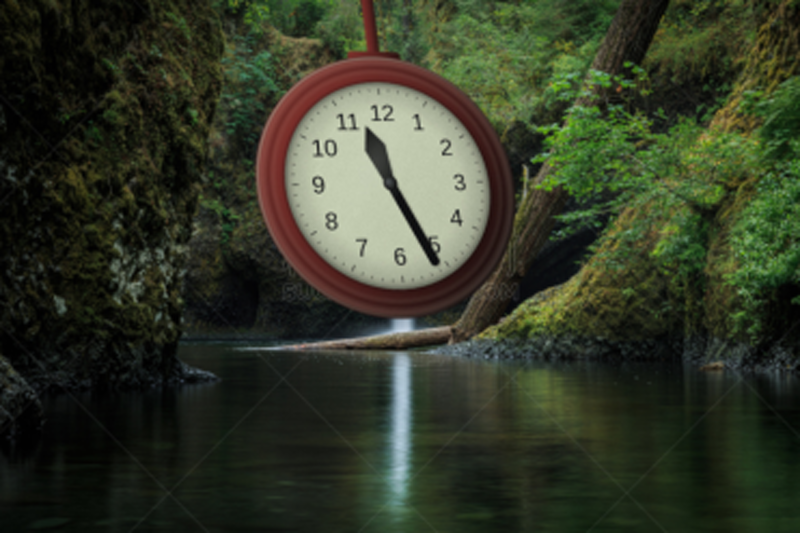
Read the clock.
11:26
